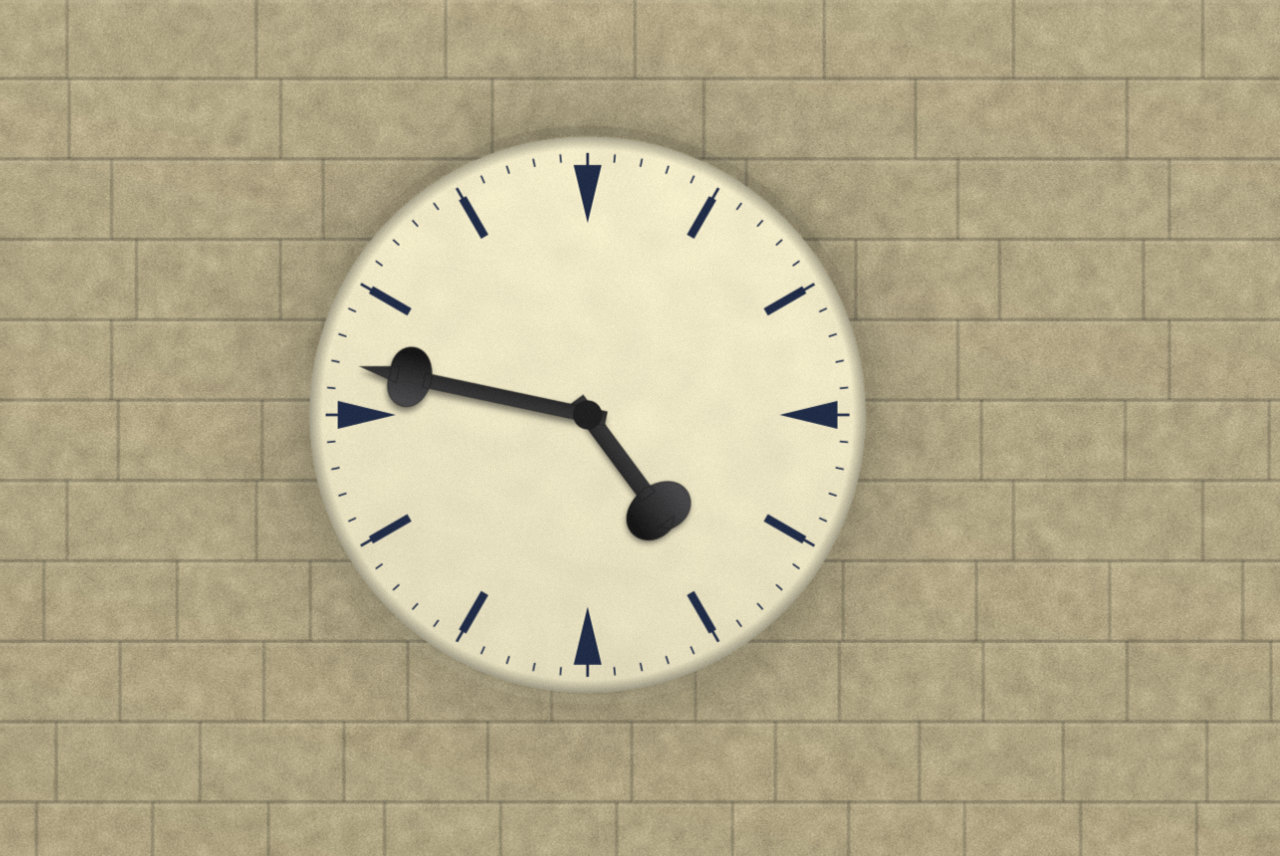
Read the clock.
4:47
